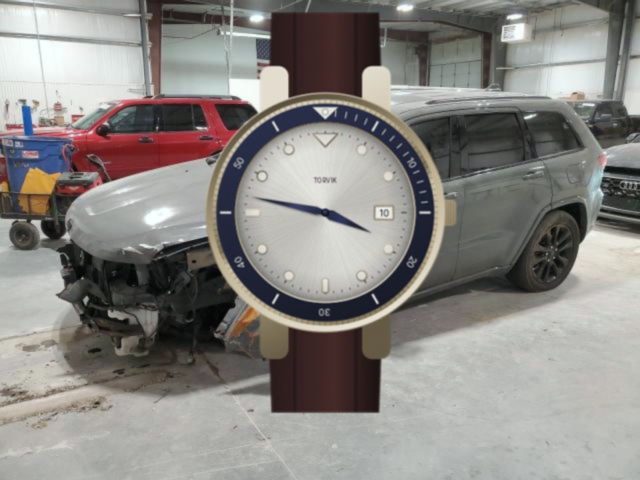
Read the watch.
3:47
